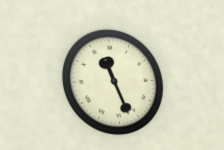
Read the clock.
11:27
